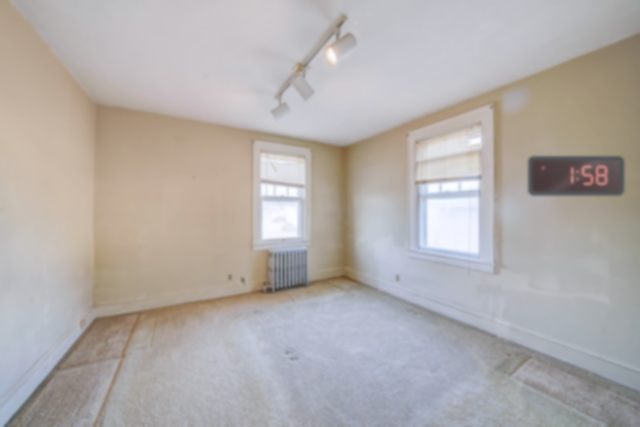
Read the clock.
1:58
